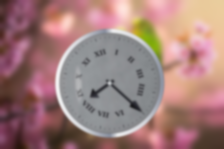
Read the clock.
8:25
